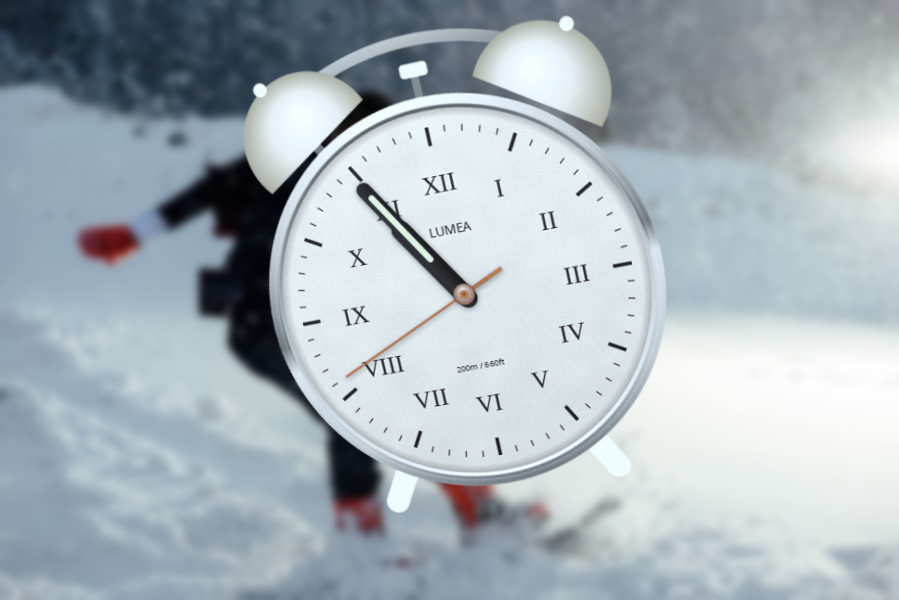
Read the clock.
10:54:41
